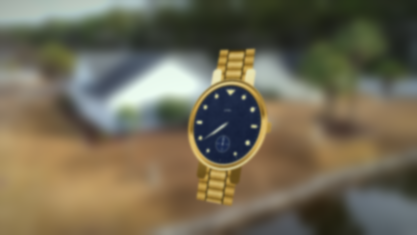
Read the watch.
7:39
